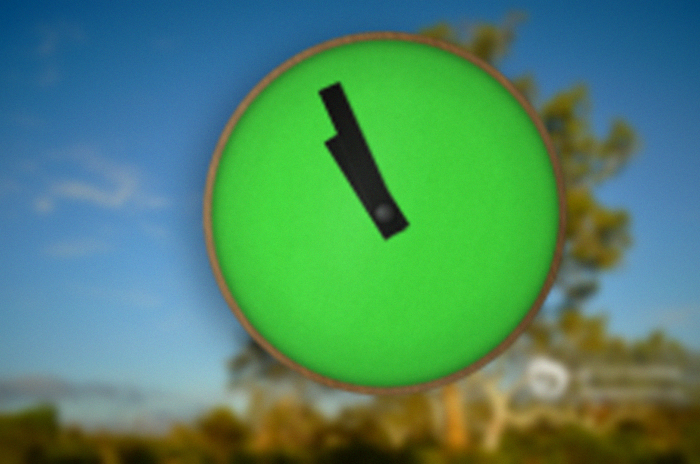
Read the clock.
10:56
